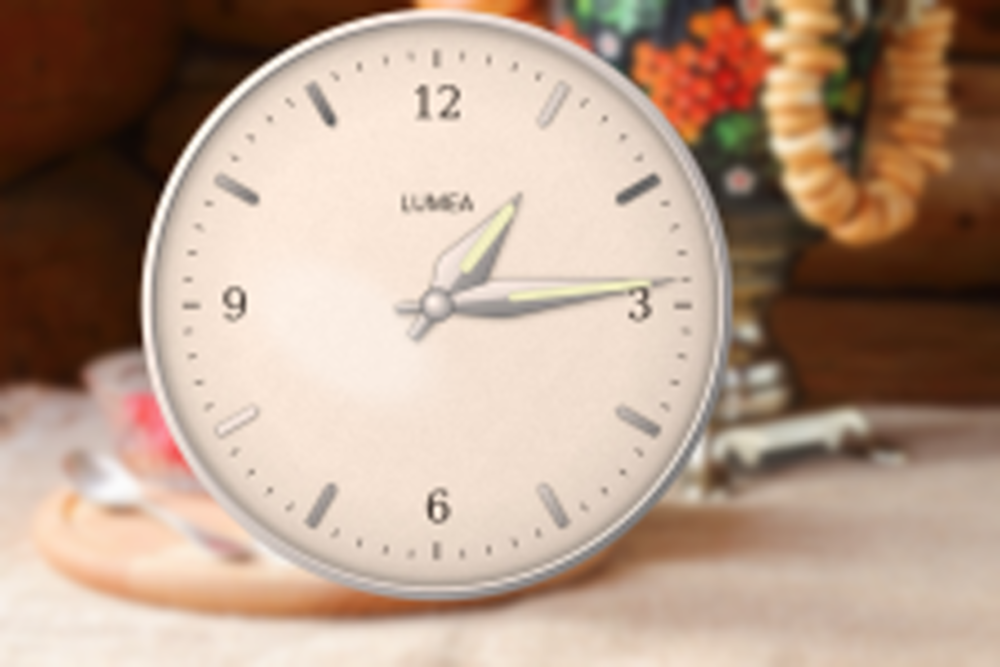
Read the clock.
1:14
